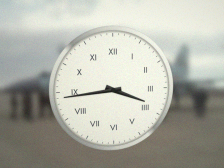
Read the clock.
3:44
